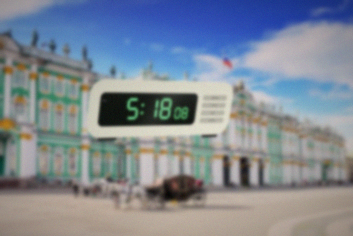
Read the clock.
5:18
